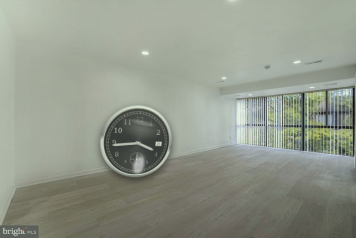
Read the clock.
3:44
